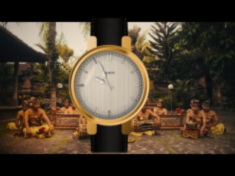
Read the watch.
9:56
